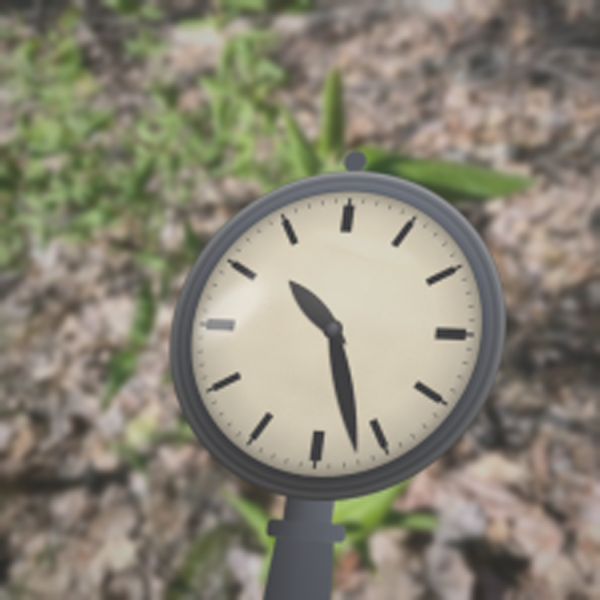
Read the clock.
10:27
